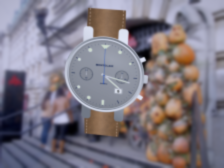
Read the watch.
4:17
